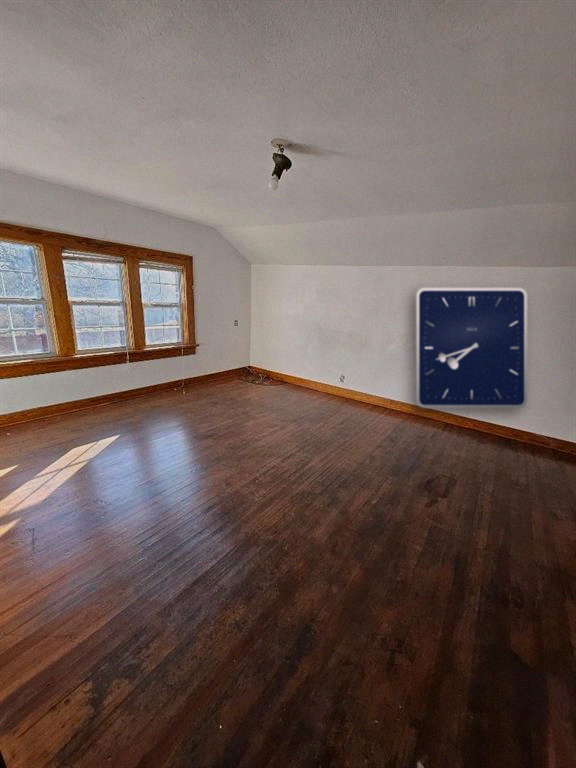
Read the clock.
7:42
